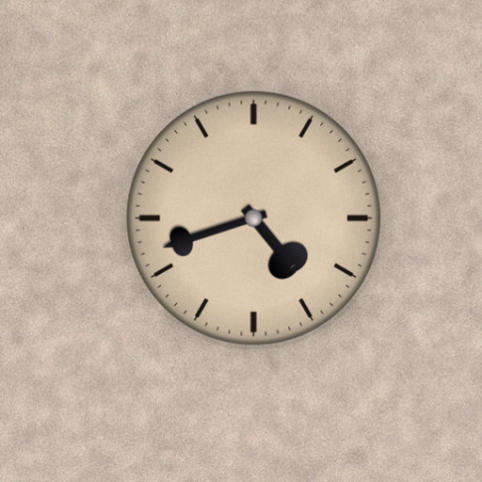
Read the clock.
4:42
